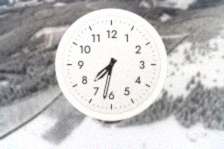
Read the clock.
7:32
